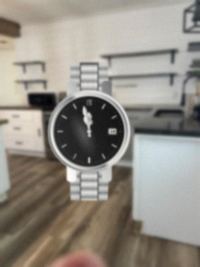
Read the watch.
11:58
